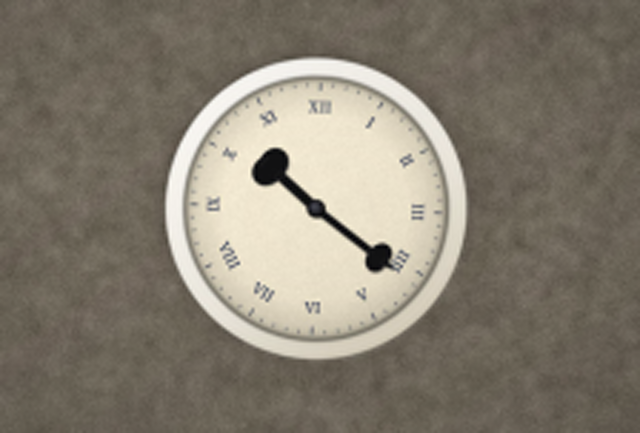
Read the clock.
10:21
